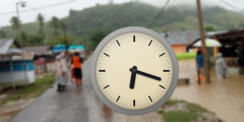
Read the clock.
6:18
